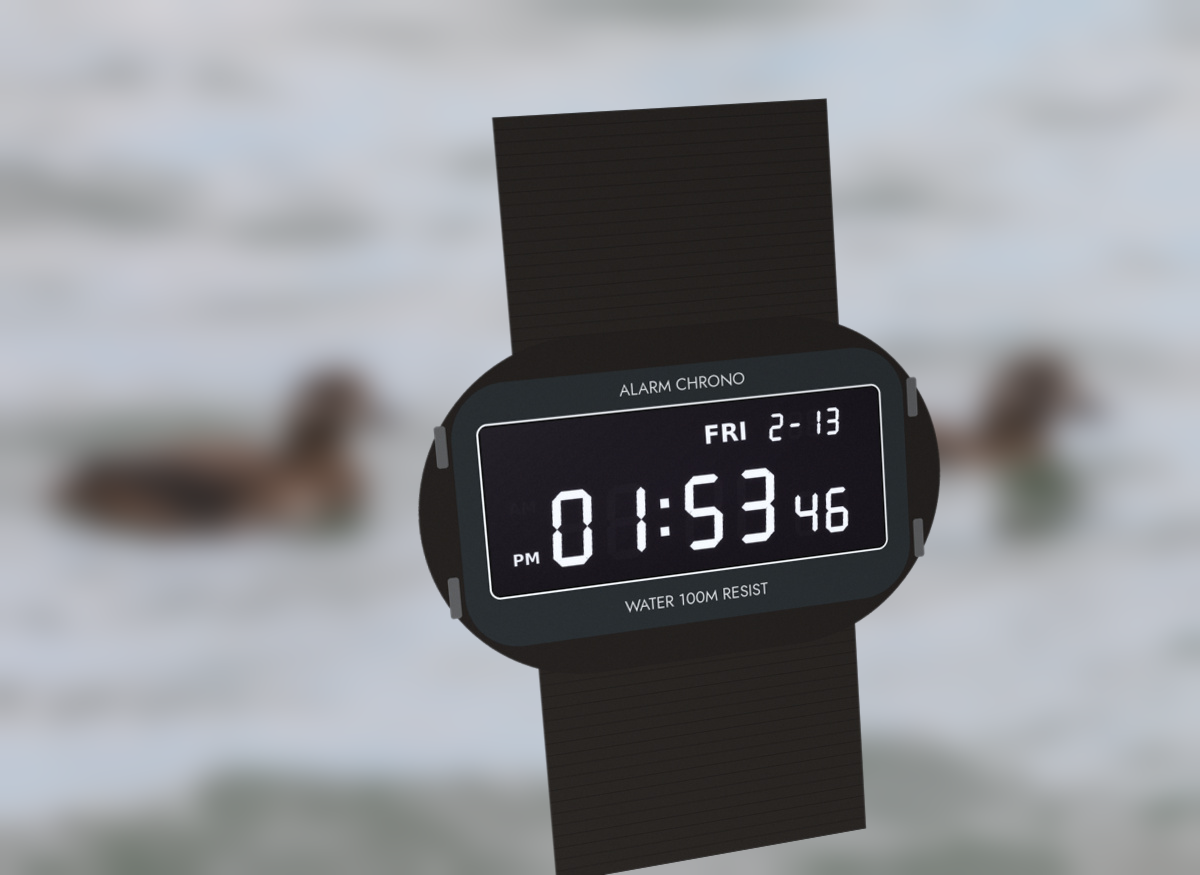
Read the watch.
1:53:46
